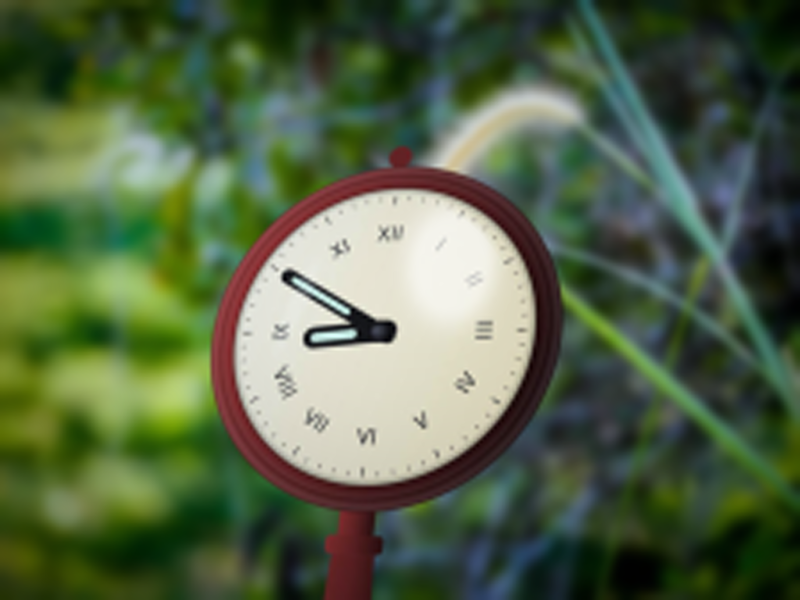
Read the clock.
8:50
